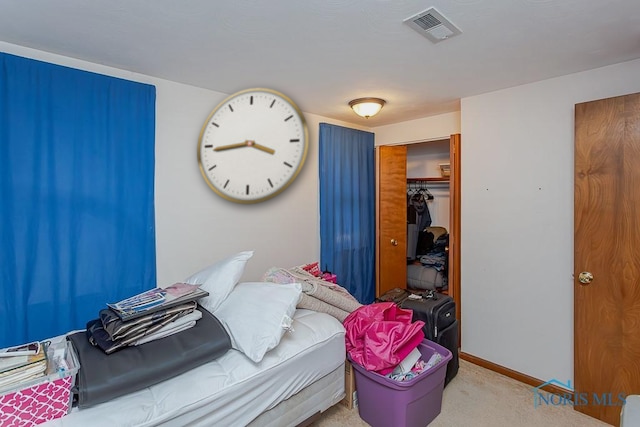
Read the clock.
3:44
